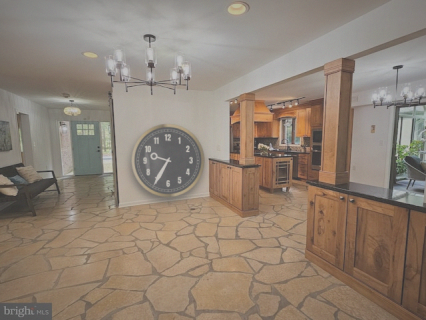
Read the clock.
9:35
